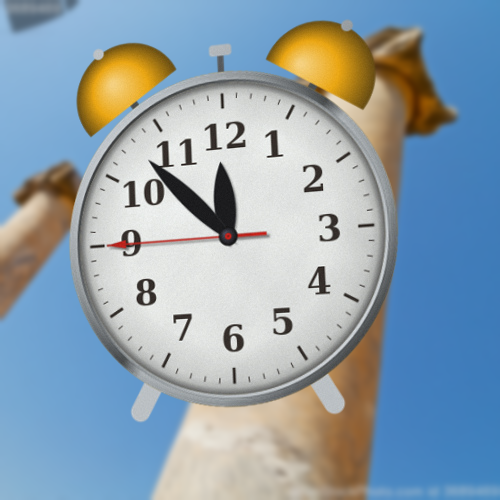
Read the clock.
11:52:45
